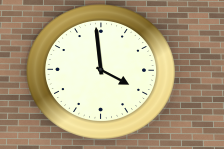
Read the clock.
3:59
